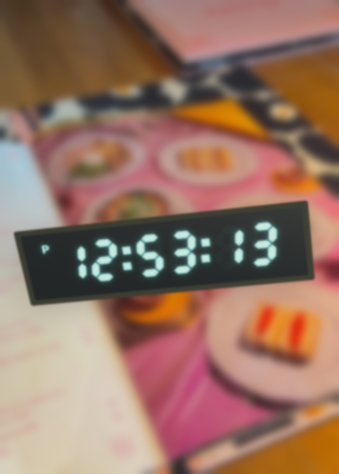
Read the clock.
12:53:13
